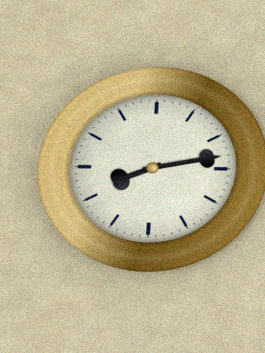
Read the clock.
8:13
